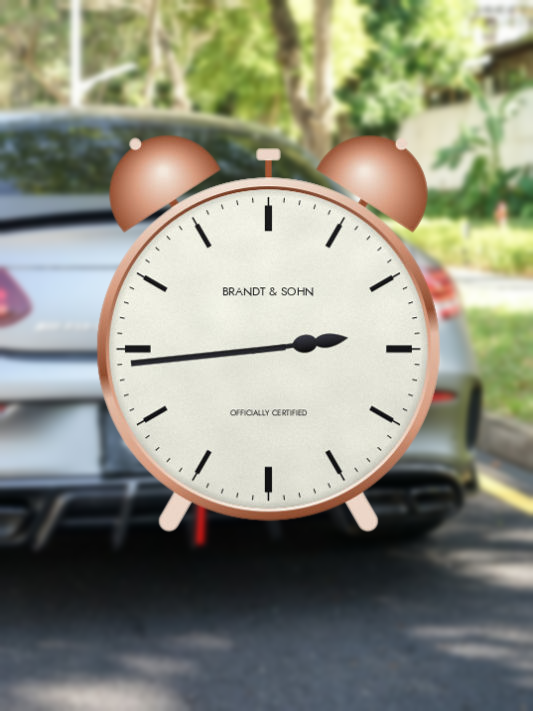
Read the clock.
2:44
